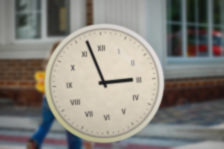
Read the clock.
2:57
